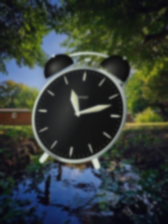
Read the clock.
11:12
